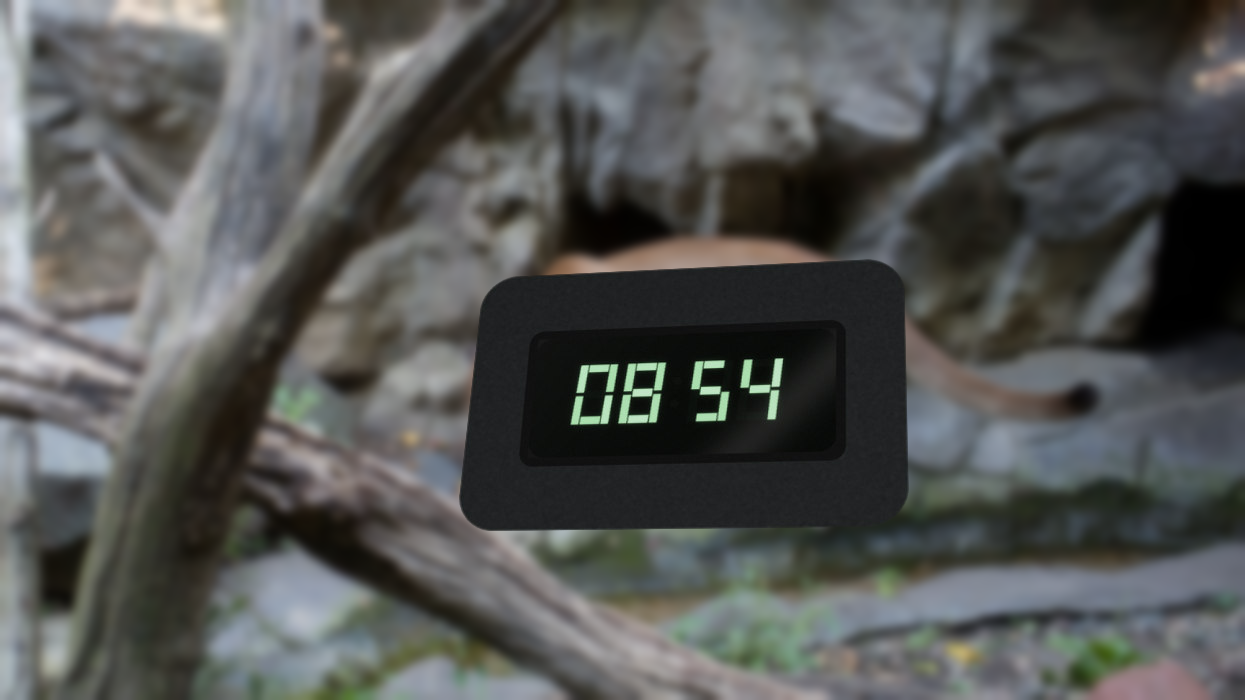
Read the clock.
8:54
